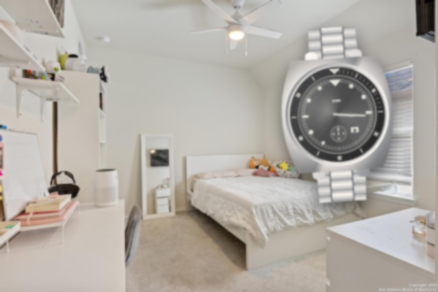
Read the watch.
3:16
